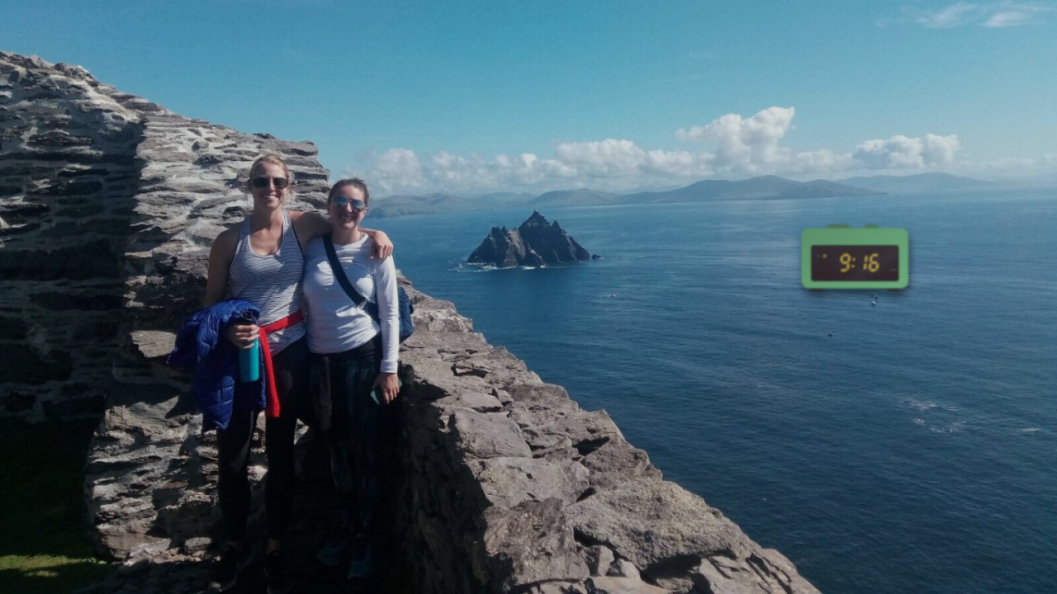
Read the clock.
9:16
